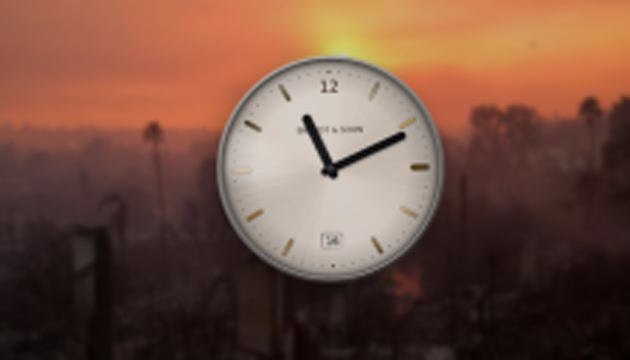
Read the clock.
11:11
